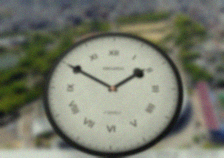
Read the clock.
1:50
